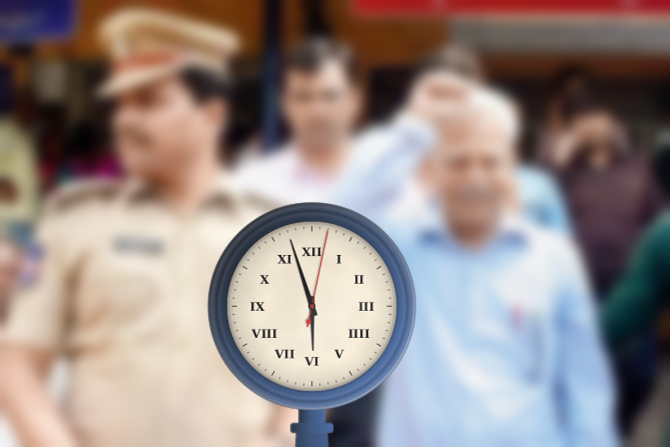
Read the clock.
5:57:02
